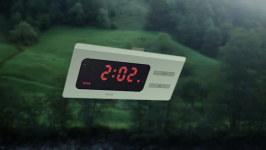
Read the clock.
2:02
